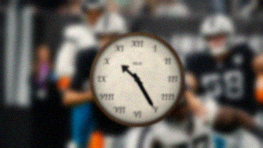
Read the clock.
10:25
